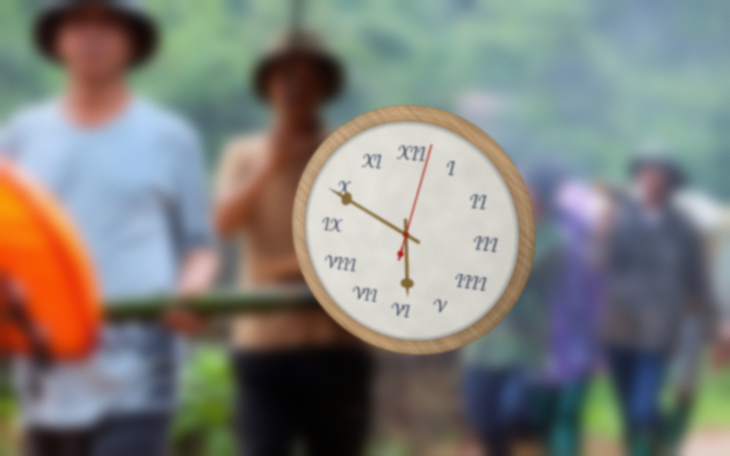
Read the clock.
5:49:02
